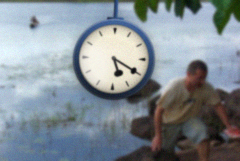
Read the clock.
5:20
